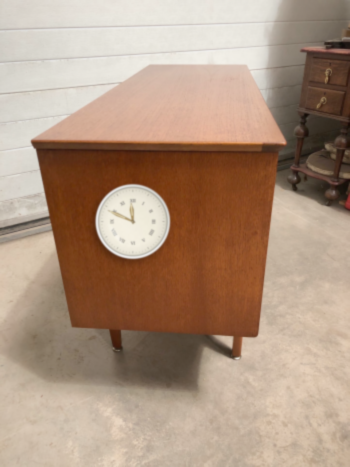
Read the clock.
11:49
